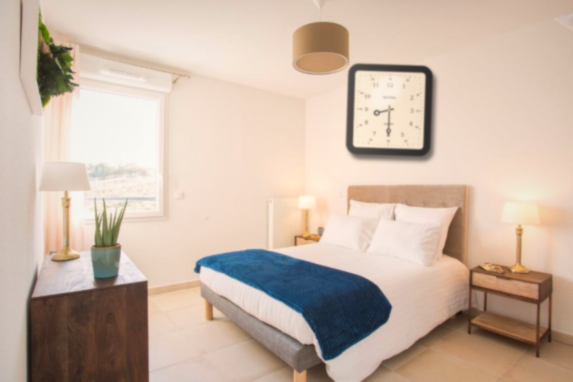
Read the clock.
8:30
